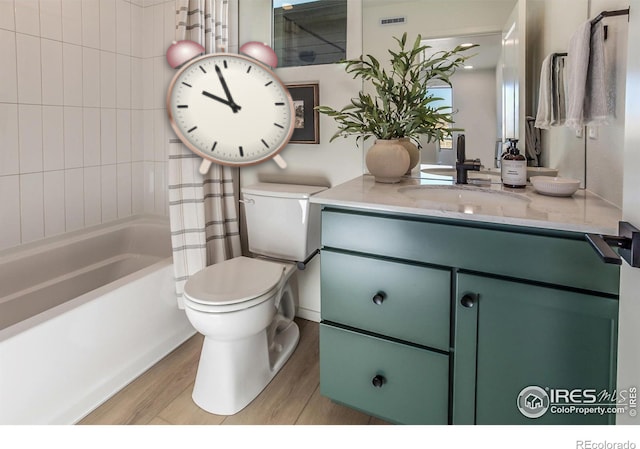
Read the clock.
9:58
